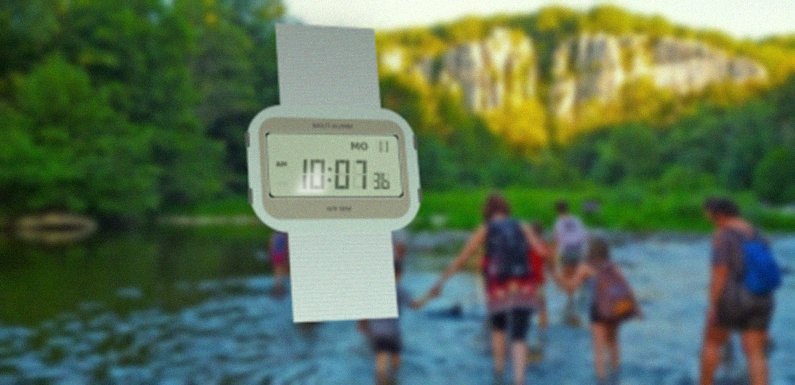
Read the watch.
10:07:36
